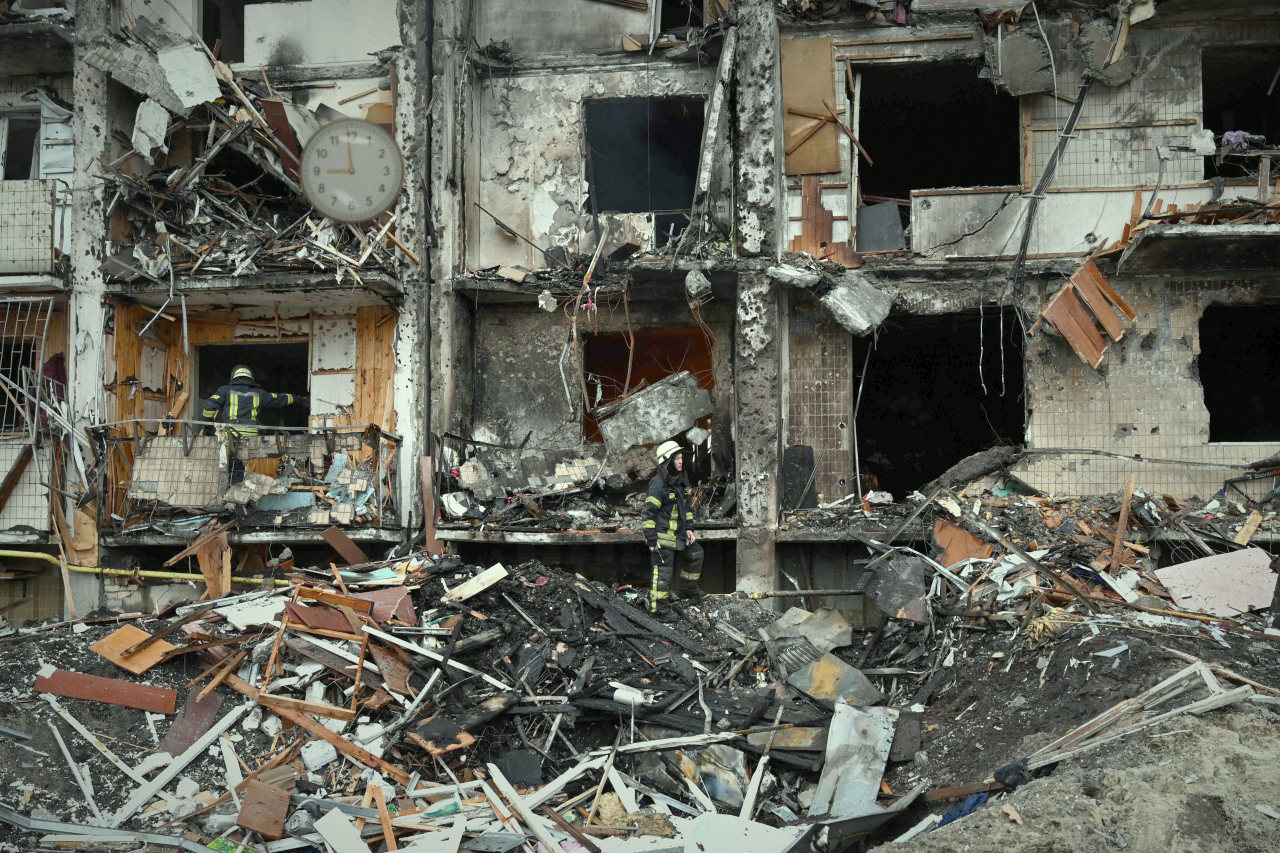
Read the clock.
8:59
